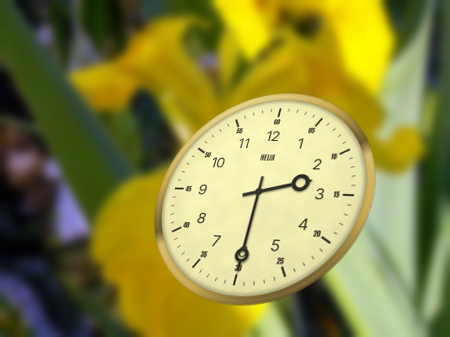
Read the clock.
2:30
